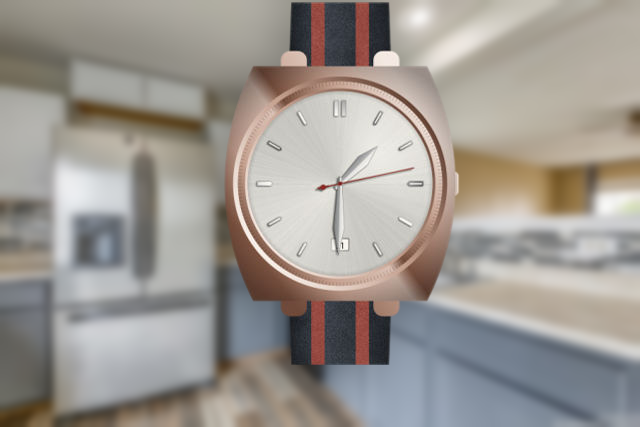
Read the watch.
1:30:13
